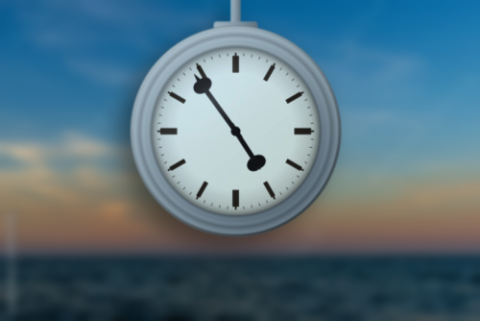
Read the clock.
4:54
